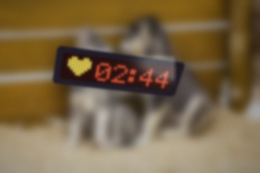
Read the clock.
2:44
